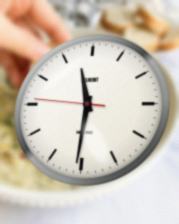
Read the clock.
11:30:46
